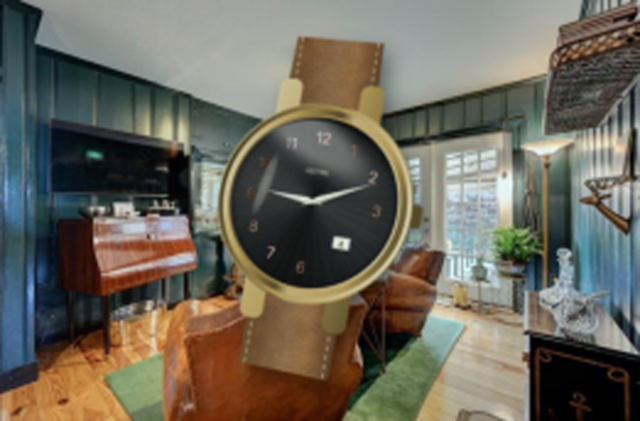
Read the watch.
9:11
